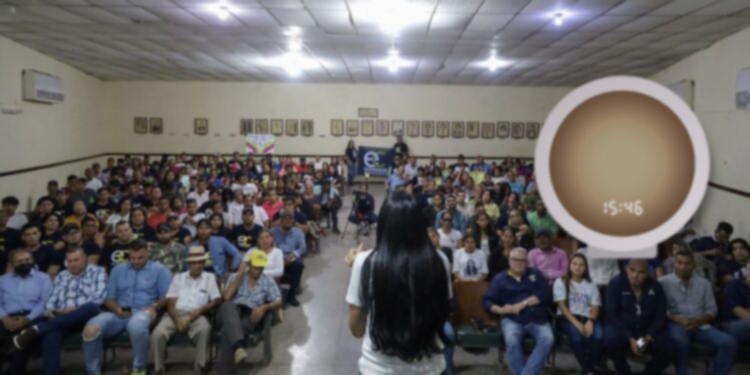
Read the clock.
15:46
